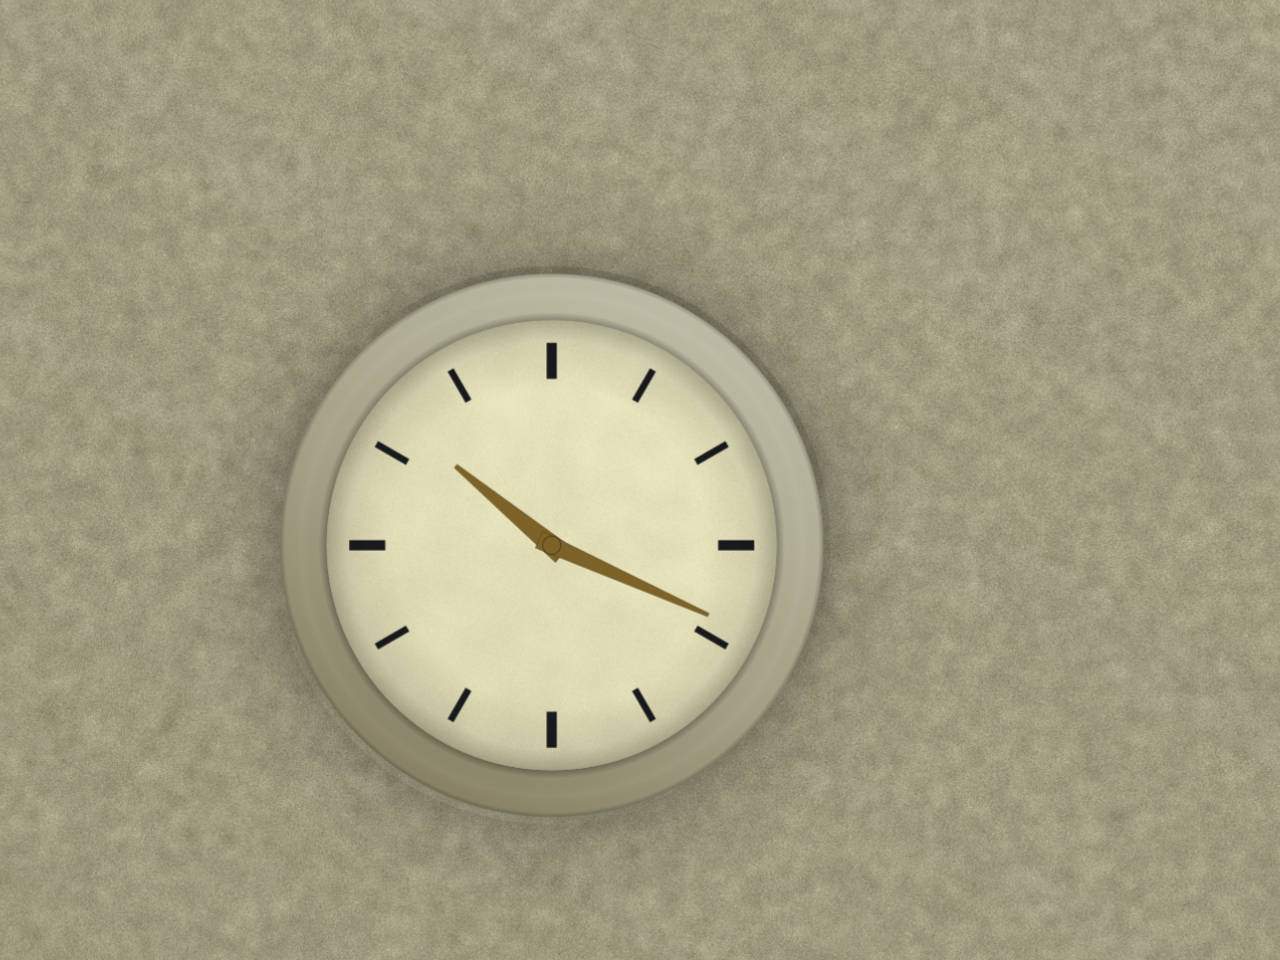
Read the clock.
10:19
